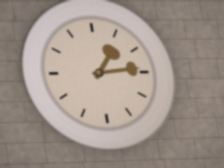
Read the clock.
1:14
